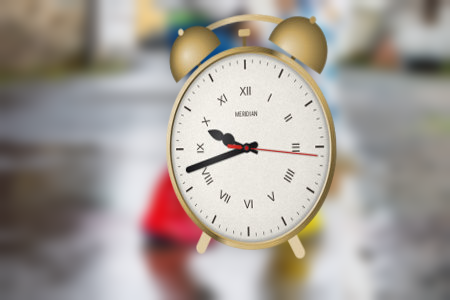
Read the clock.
9:42:16
